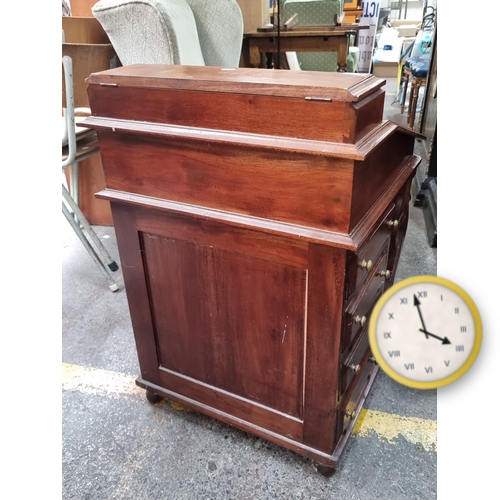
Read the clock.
3:58
